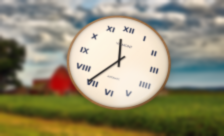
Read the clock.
11:36
